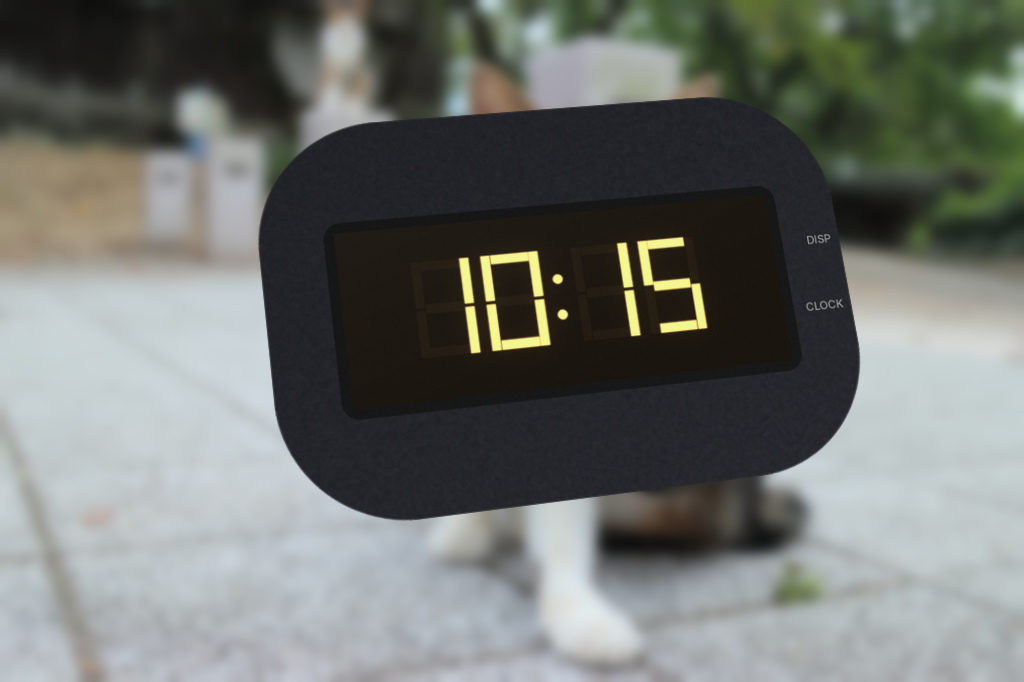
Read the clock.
10:15
